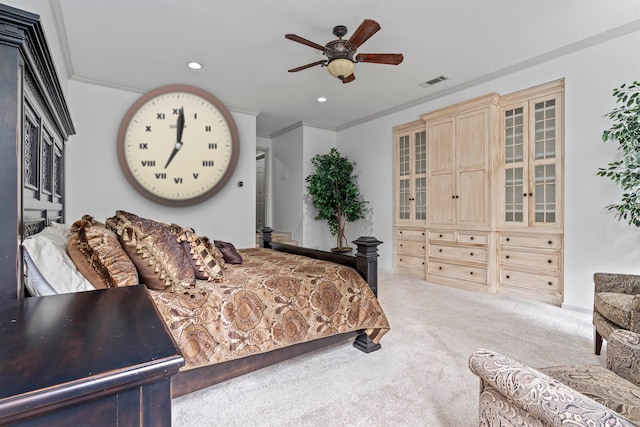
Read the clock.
7:01
